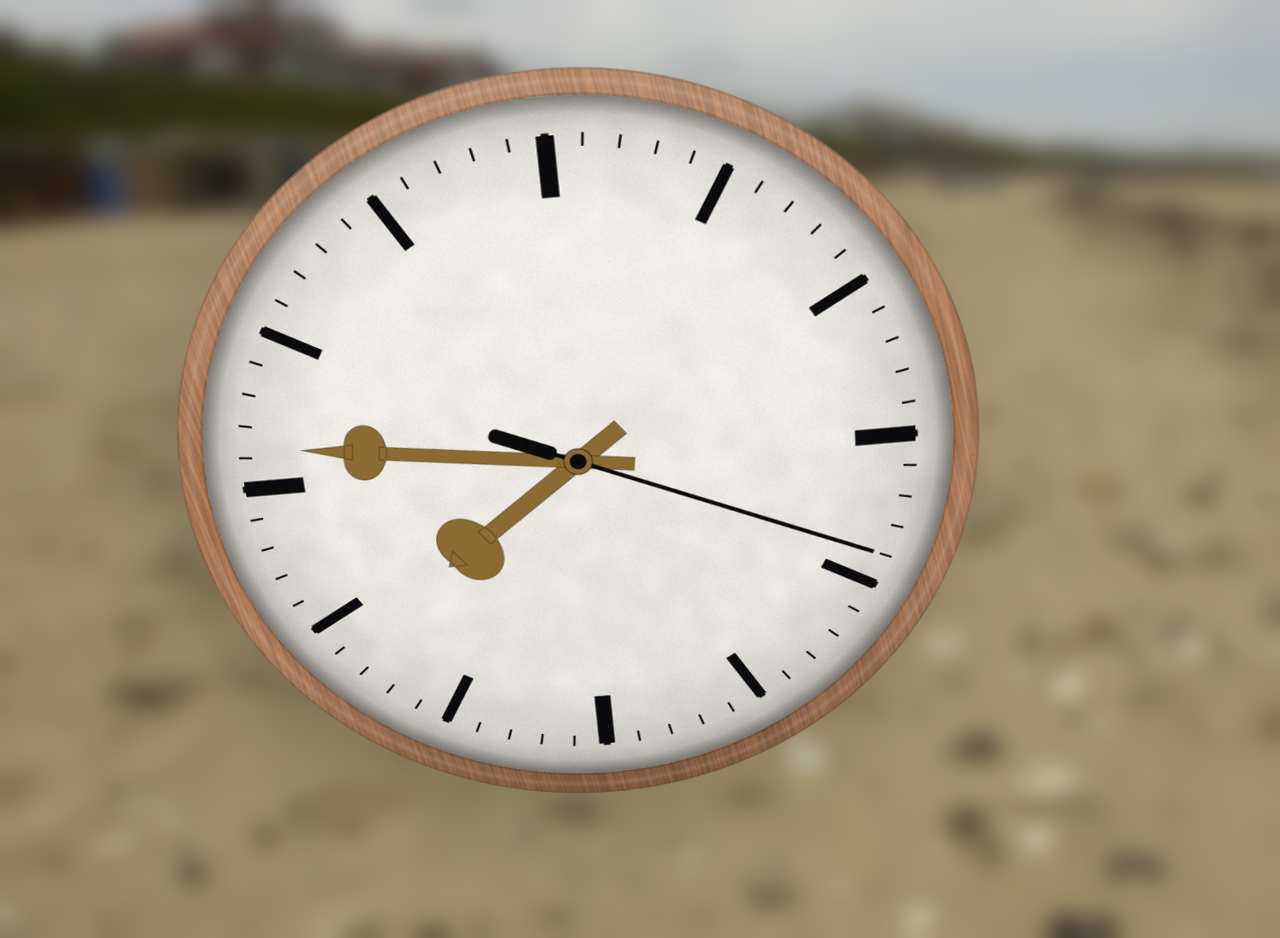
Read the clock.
7:46:19
